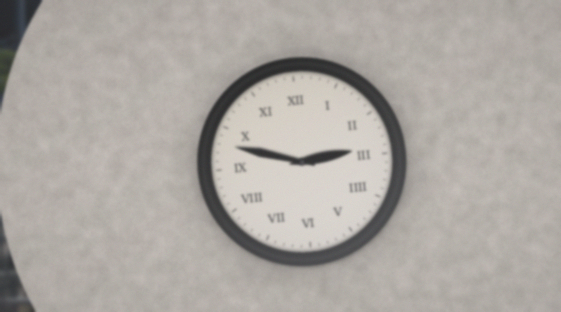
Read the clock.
2:48
